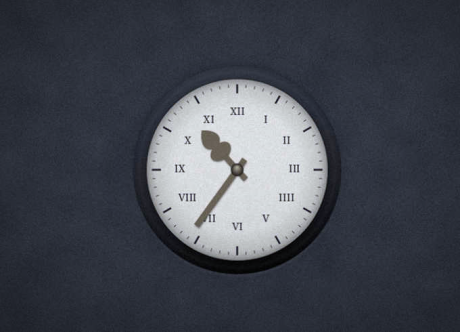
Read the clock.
10:36
